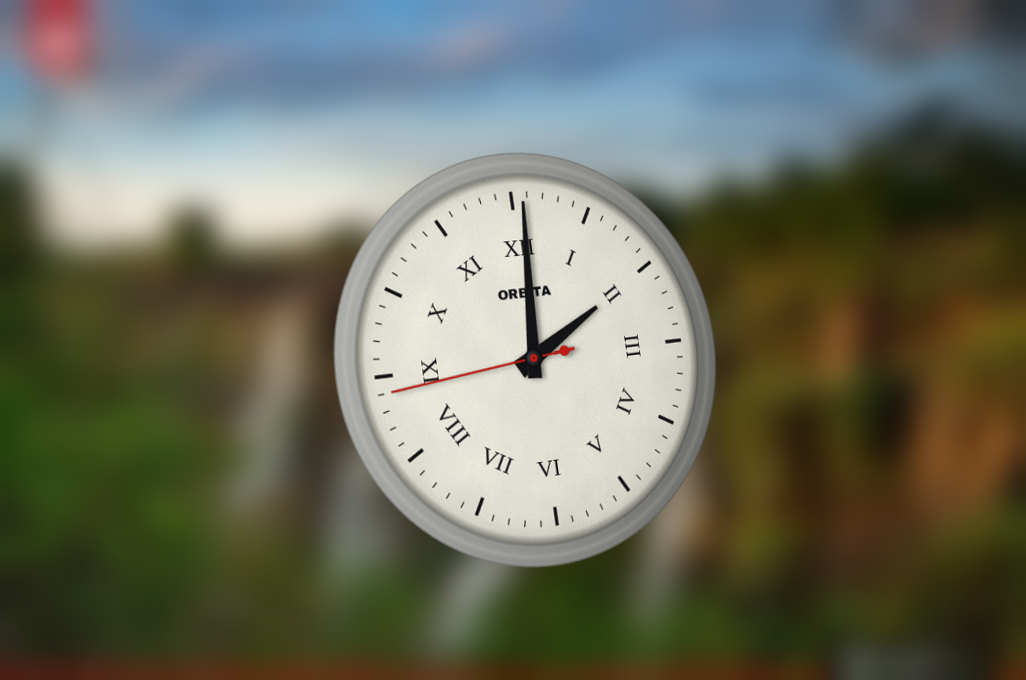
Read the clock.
2:00:44
